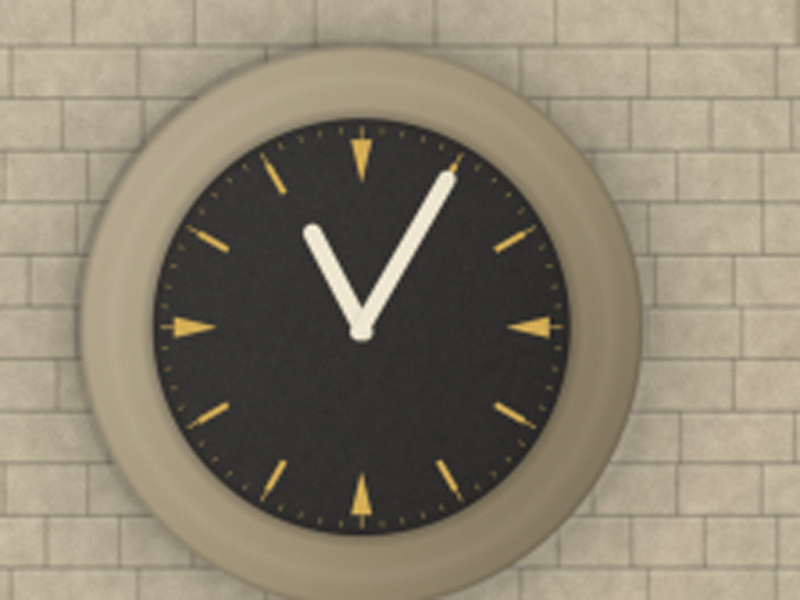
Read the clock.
11:05
